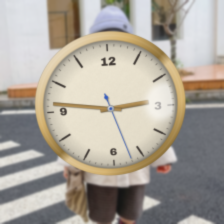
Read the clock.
2:46:27
